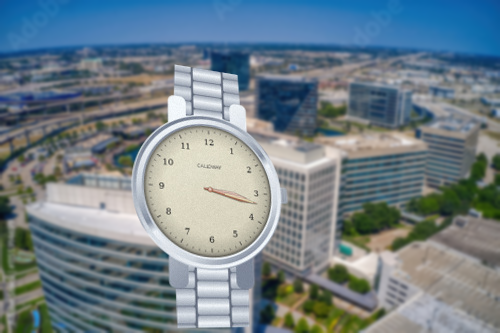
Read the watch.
3:17
